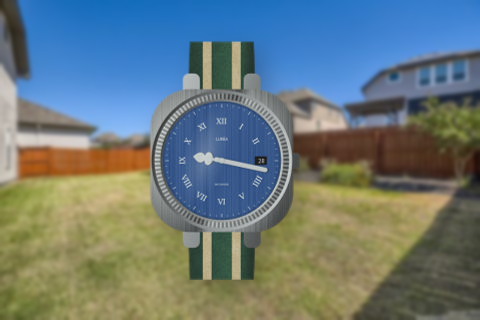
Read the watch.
9:17
